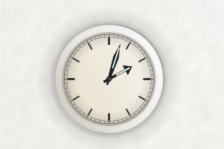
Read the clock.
2:03
